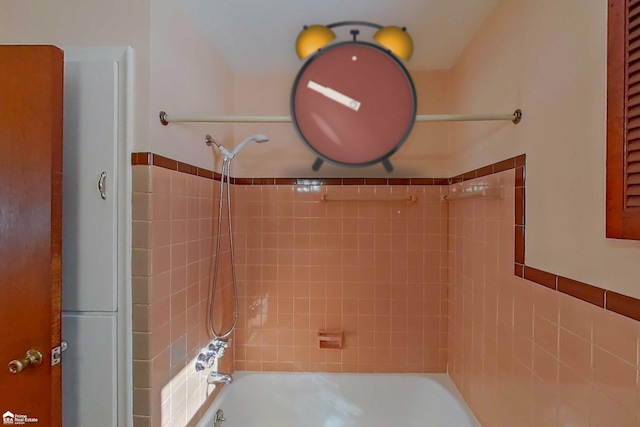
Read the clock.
9:49
